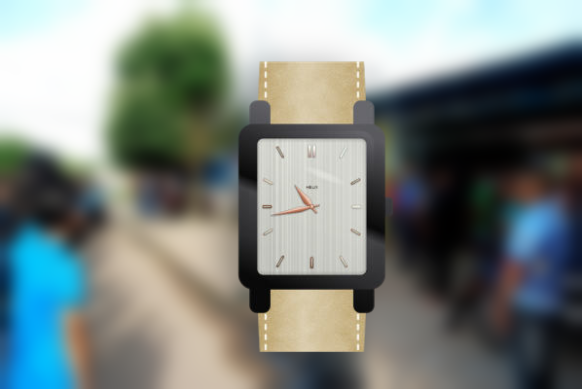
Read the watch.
10:43
